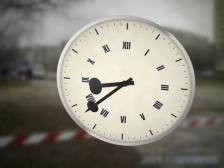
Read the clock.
8:38
